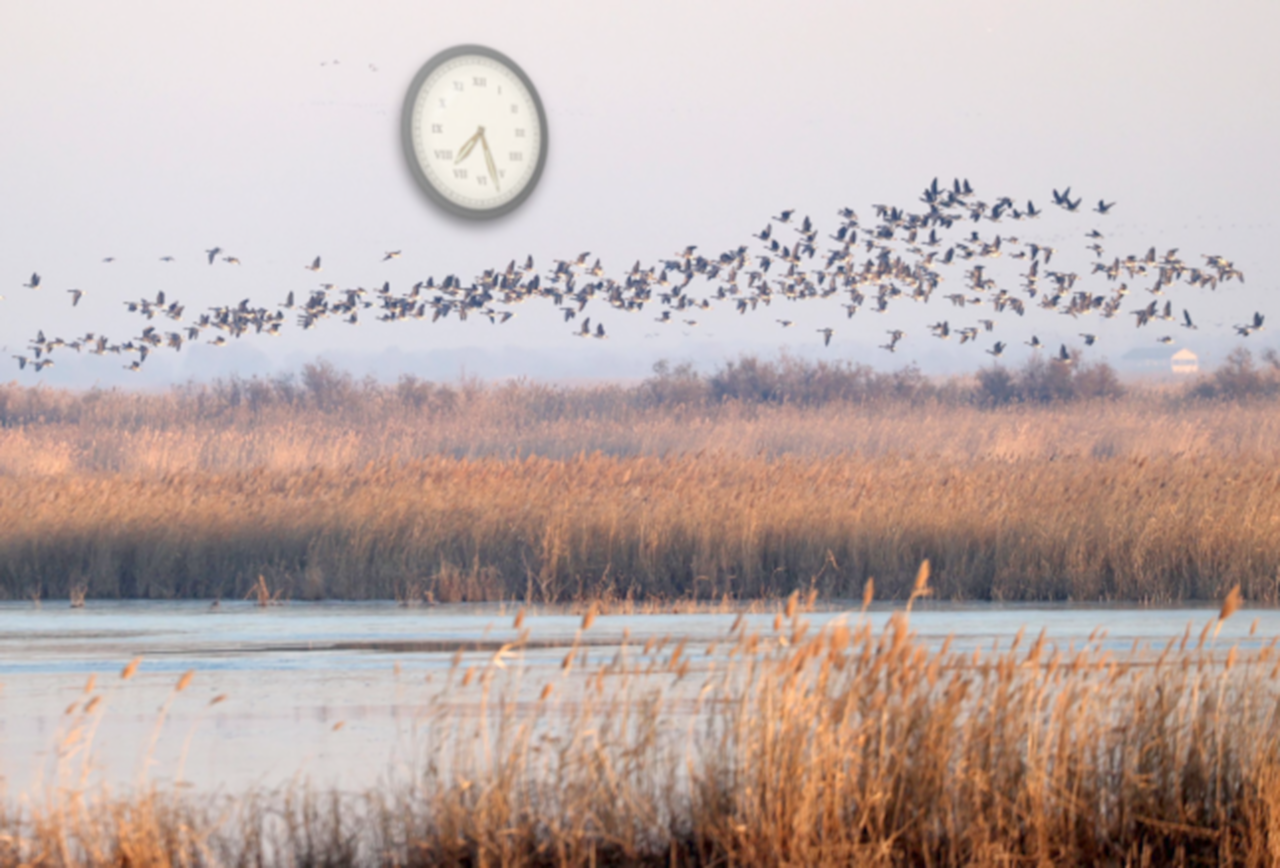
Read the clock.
7:27
